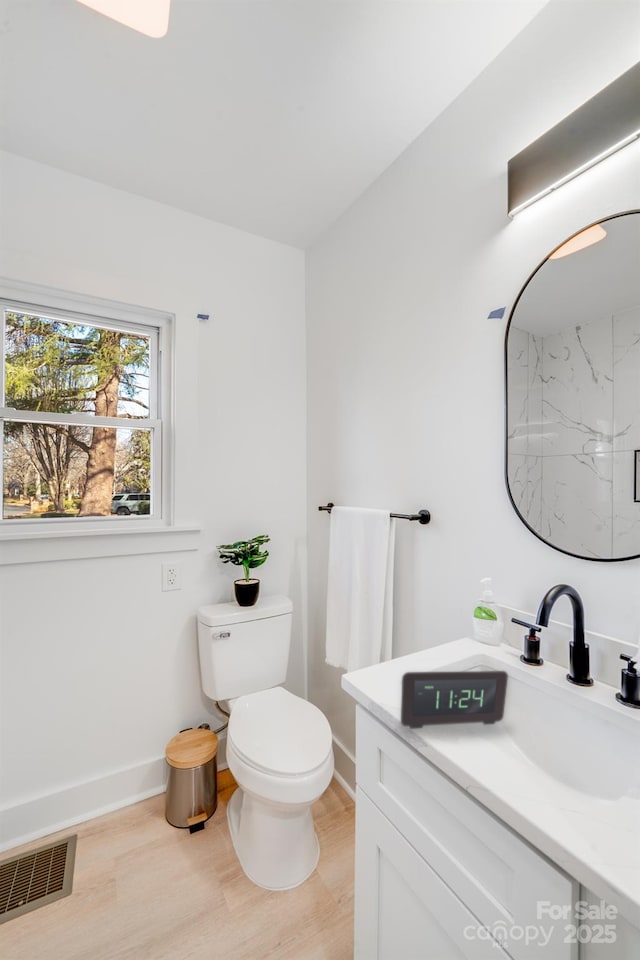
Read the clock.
11:24
